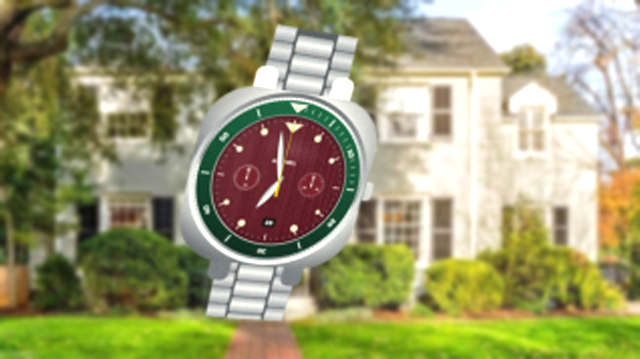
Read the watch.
6:58
